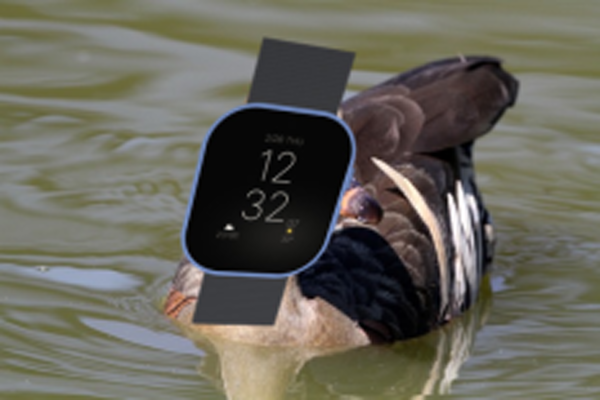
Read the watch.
12:32
